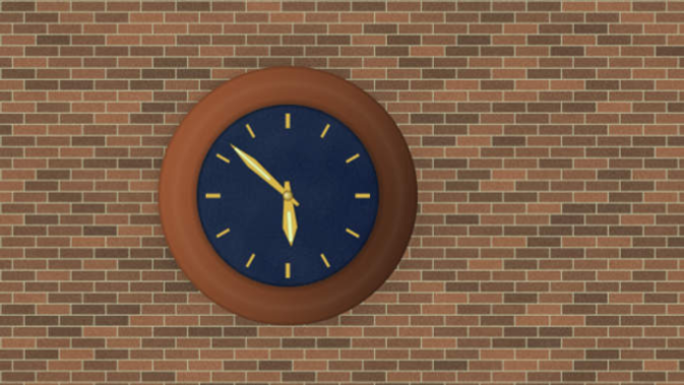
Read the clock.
5:52
